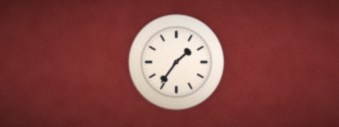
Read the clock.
1:36
